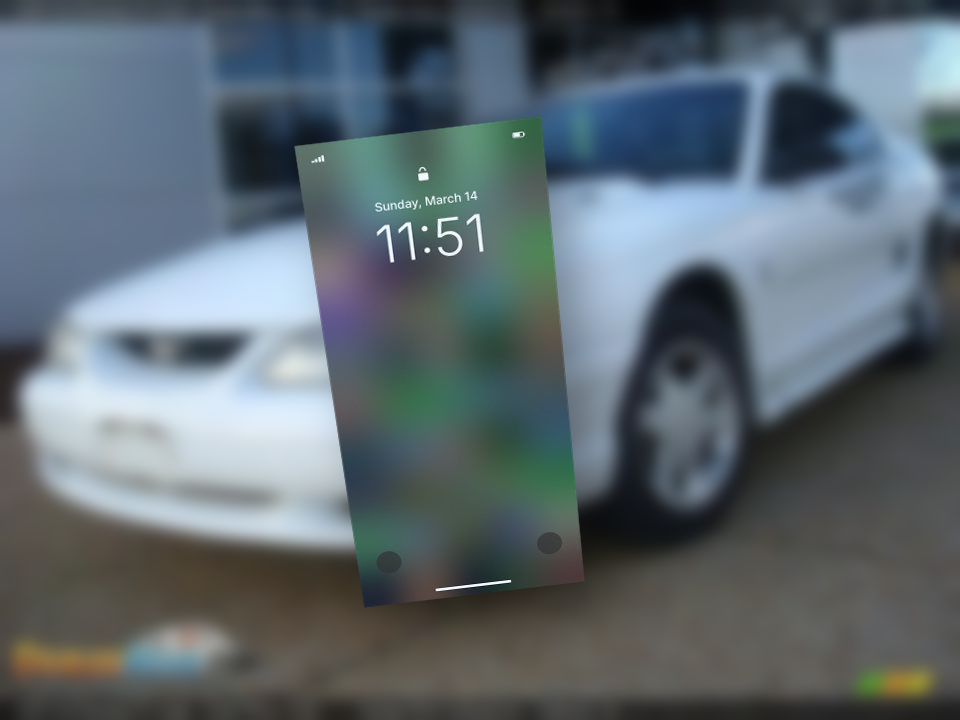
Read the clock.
11:51
